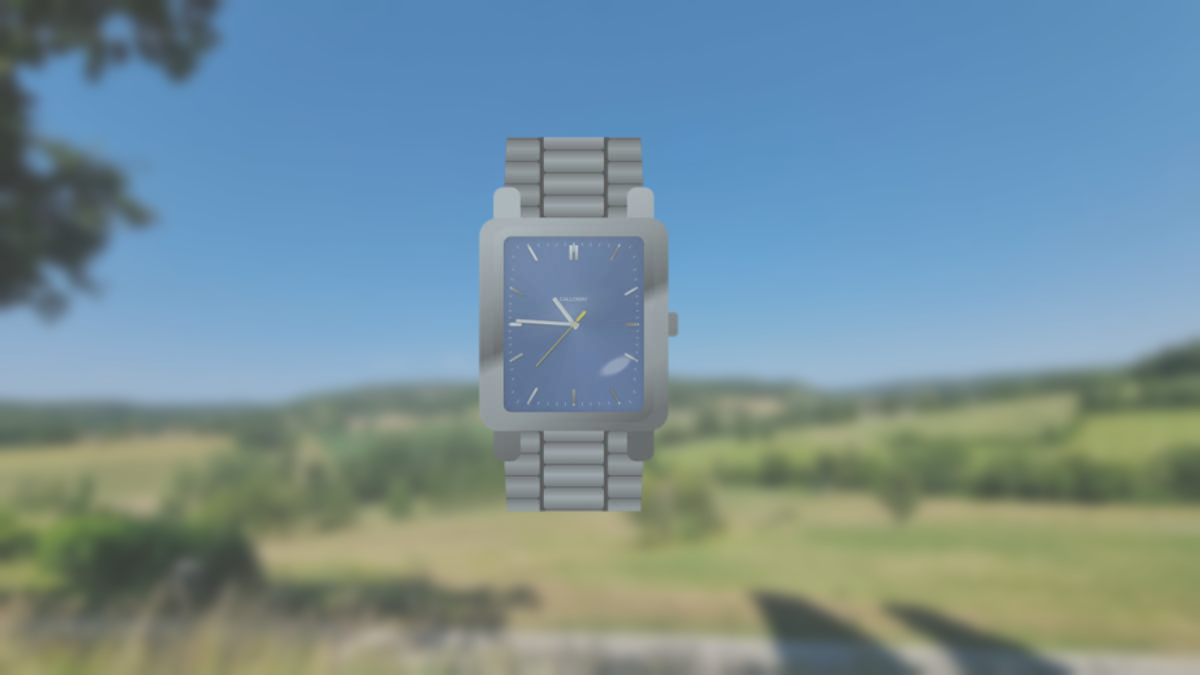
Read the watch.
10:45:37
